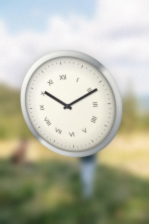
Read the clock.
10:11
